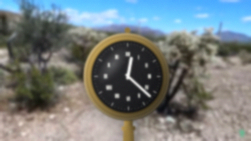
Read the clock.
12:22
